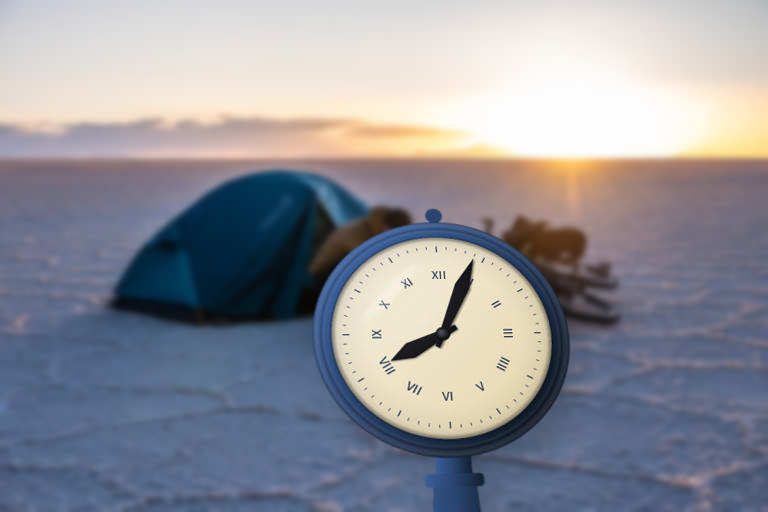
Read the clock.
8:04
